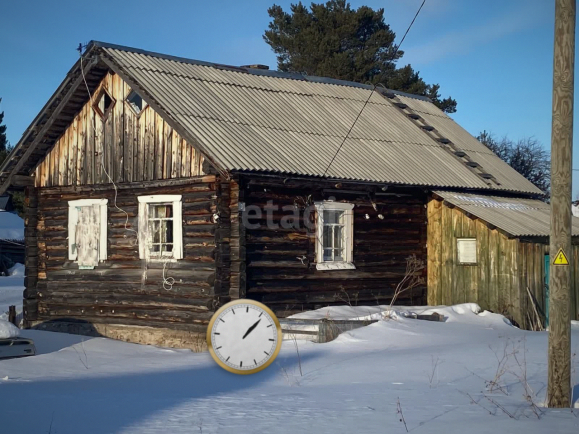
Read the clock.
1:06
